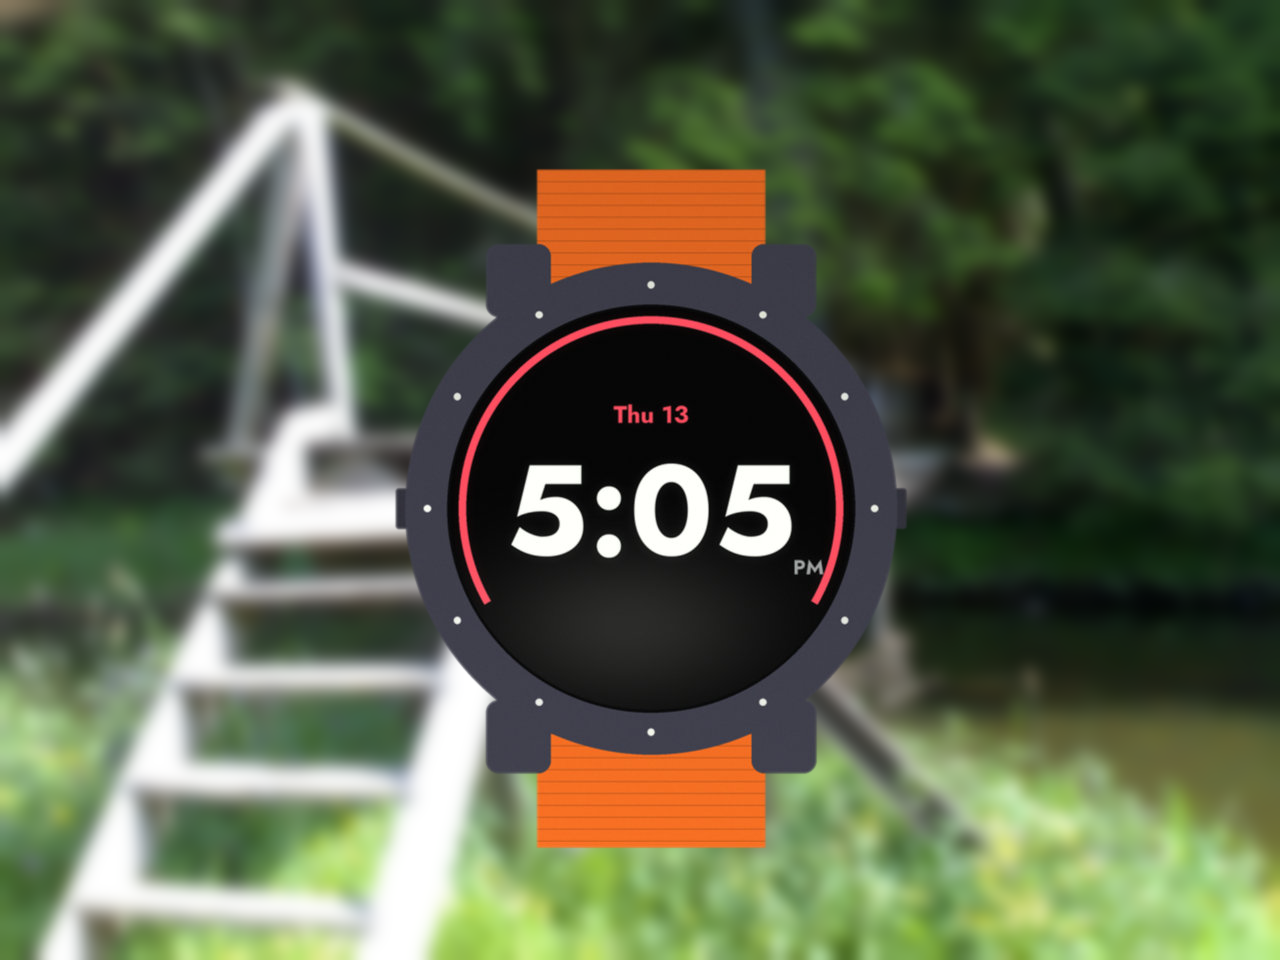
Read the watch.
5:05
